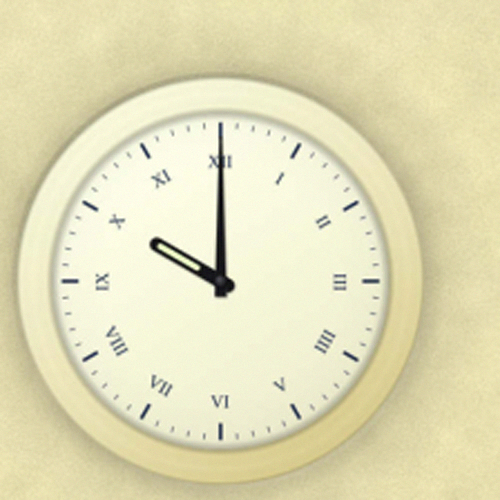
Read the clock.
10:00
